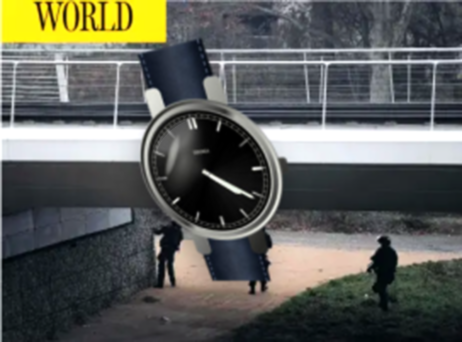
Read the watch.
4:21
